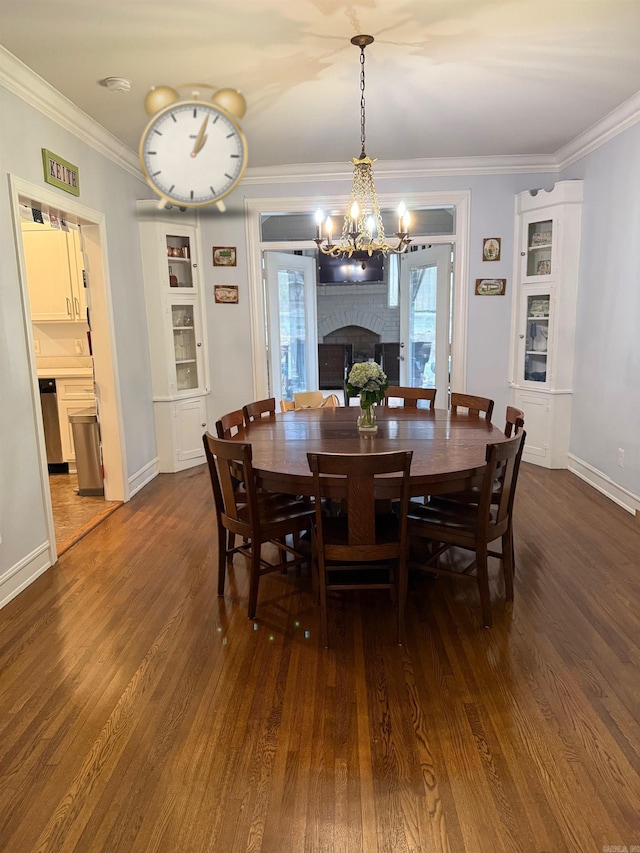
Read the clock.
1:03
